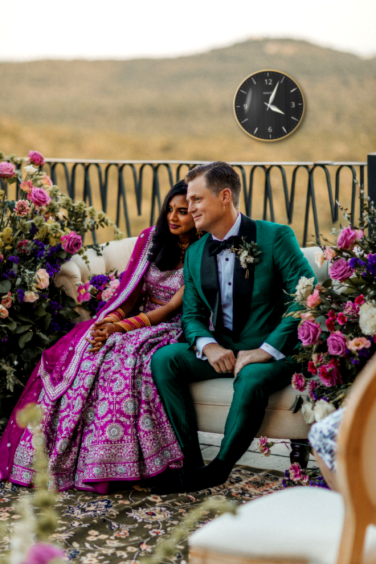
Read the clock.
4:04
